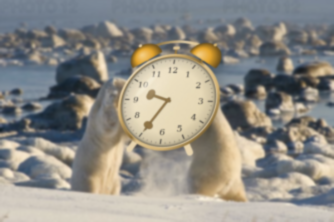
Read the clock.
9:35
